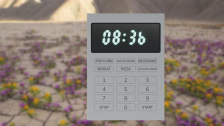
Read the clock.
8:36
